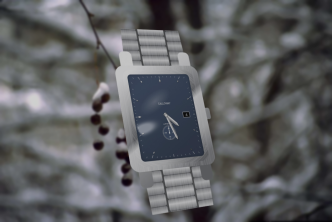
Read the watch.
4:27
